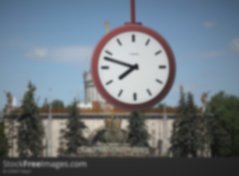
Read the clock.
7:48
